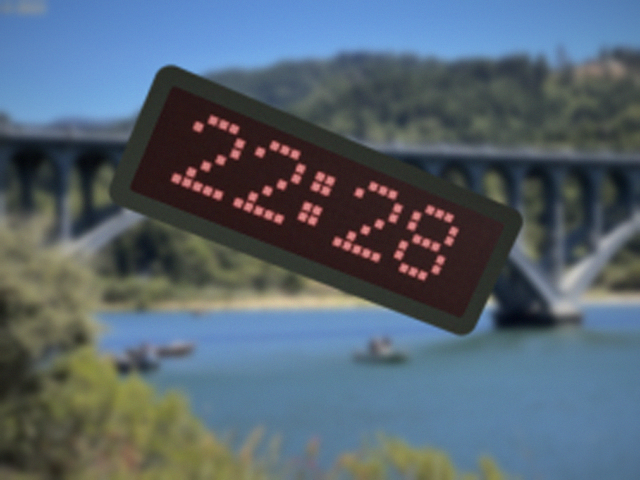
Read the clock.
22:28
